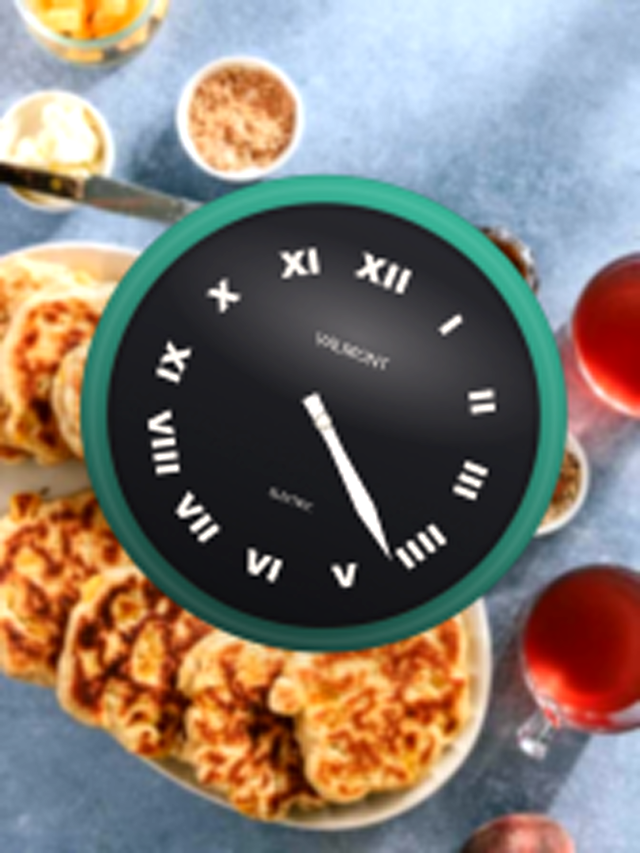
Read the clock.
4:22
